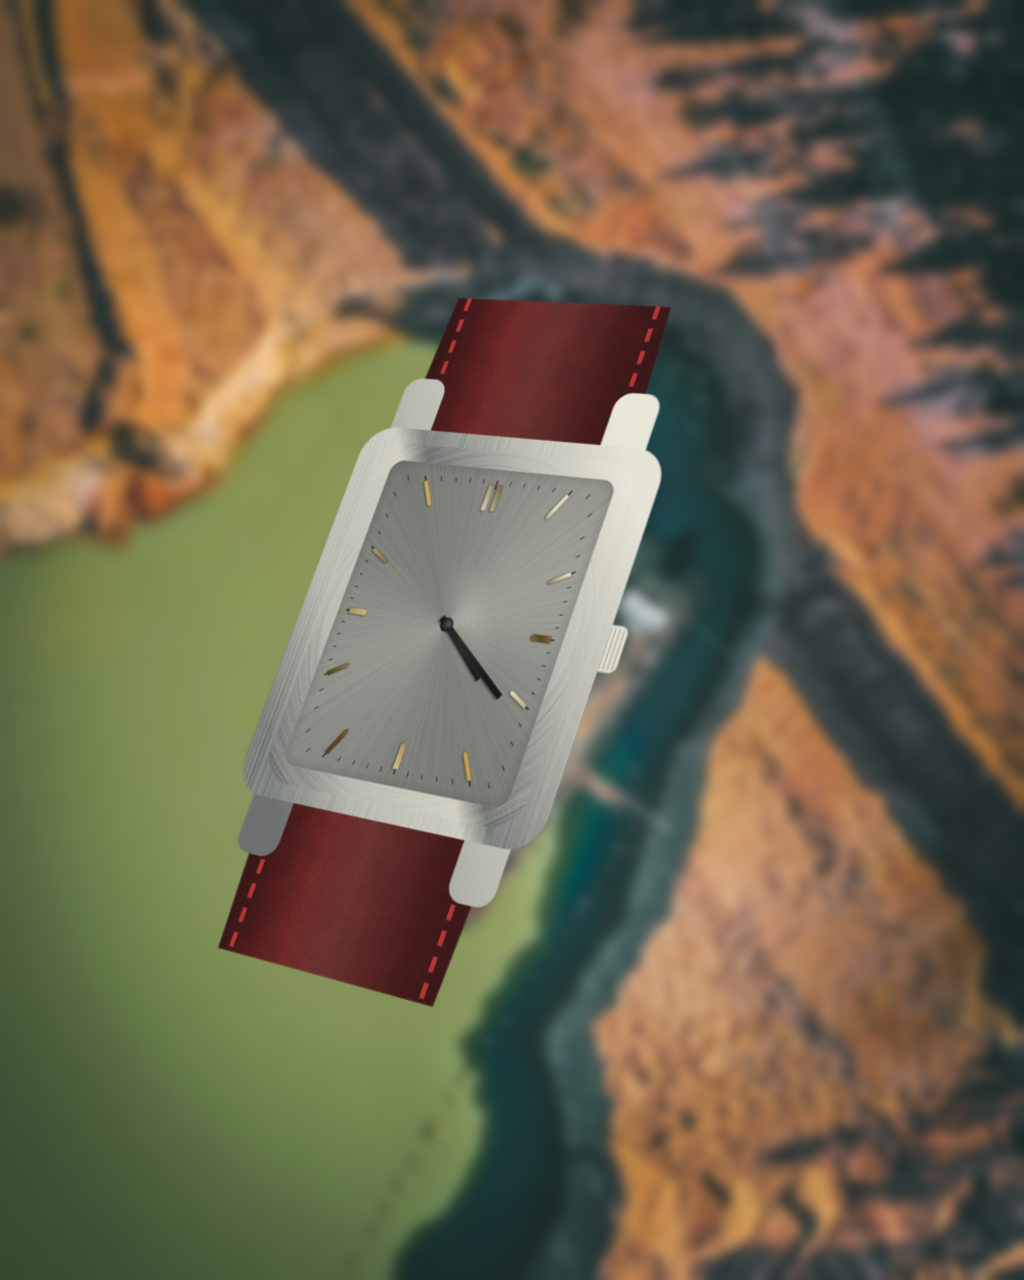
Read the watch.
4:21
